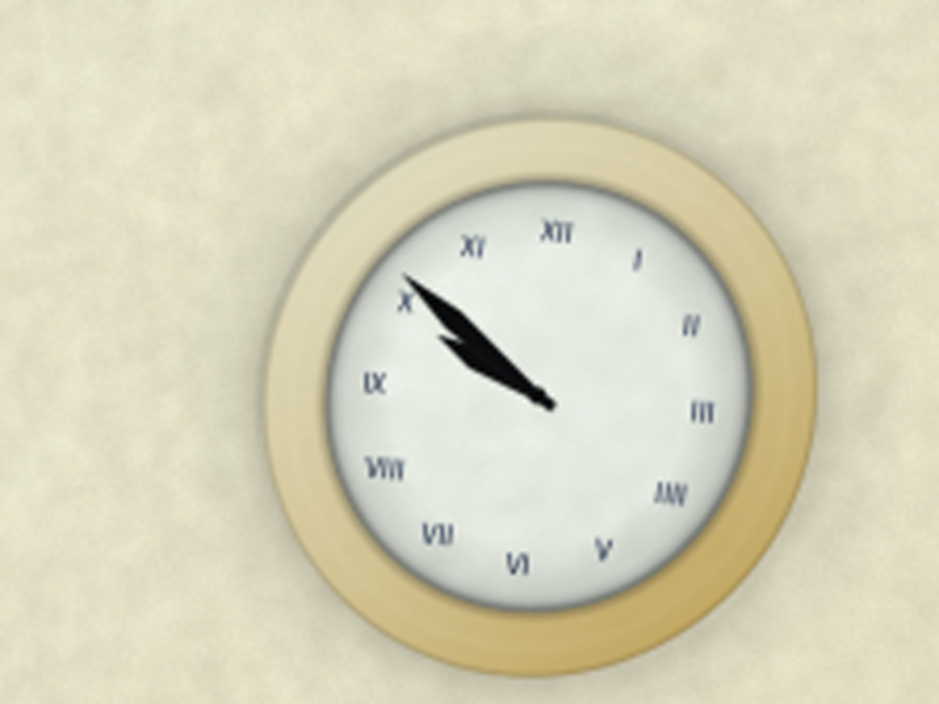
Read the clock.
9:51
